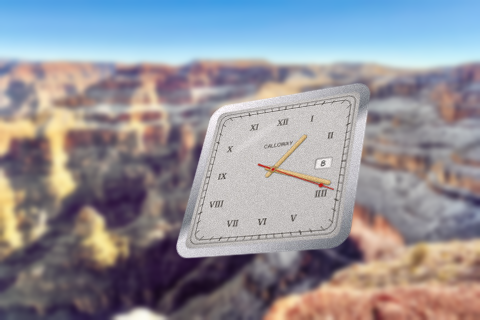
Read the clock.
1:18:19
